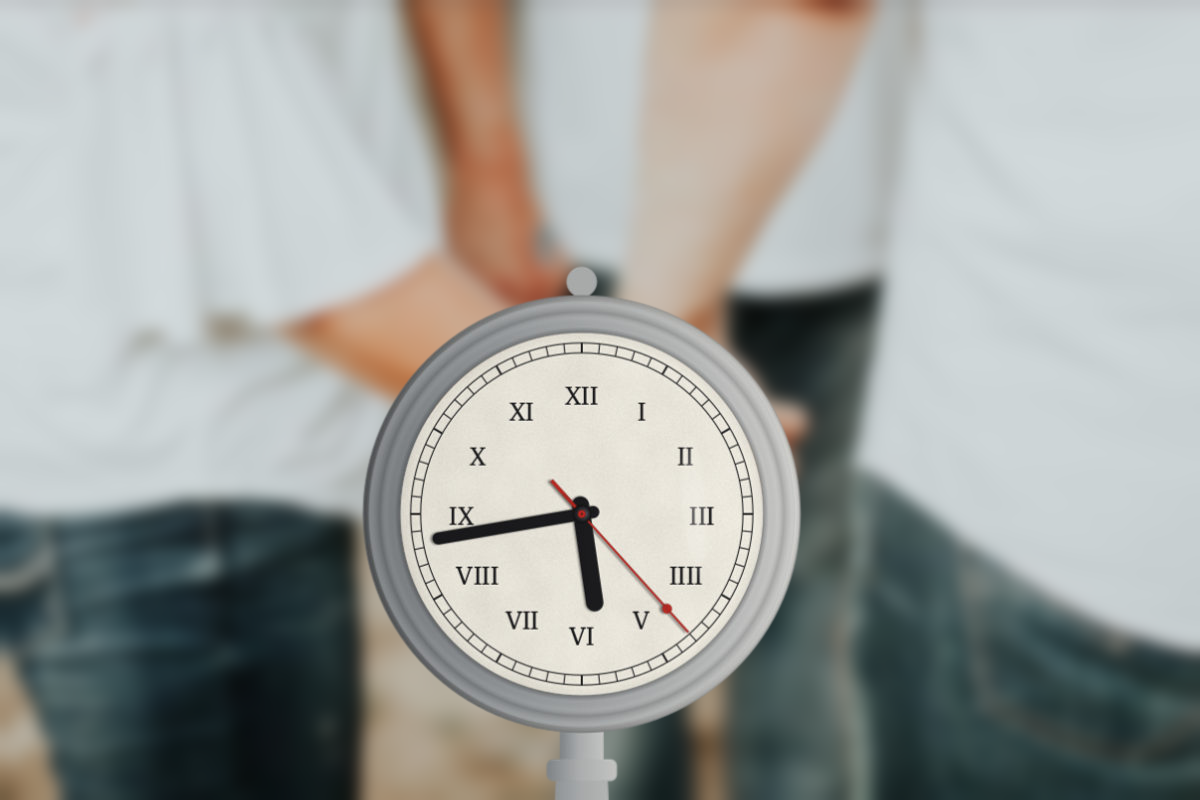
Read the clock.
5:43:23
